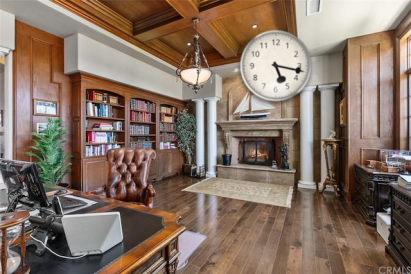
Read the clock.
5:17
